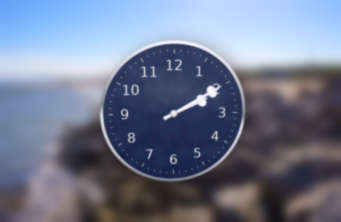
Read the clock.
2:10
